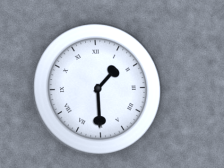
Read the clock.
1:30
